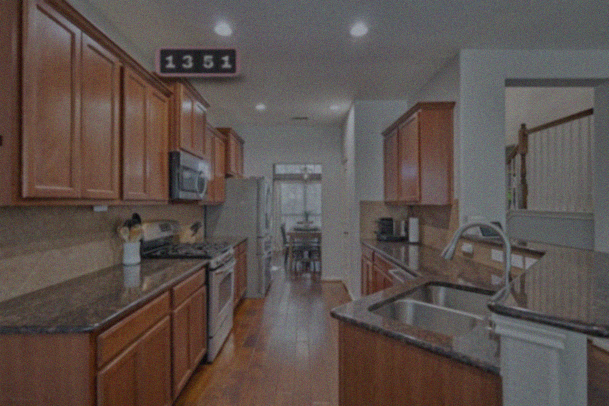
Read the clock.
13:51
